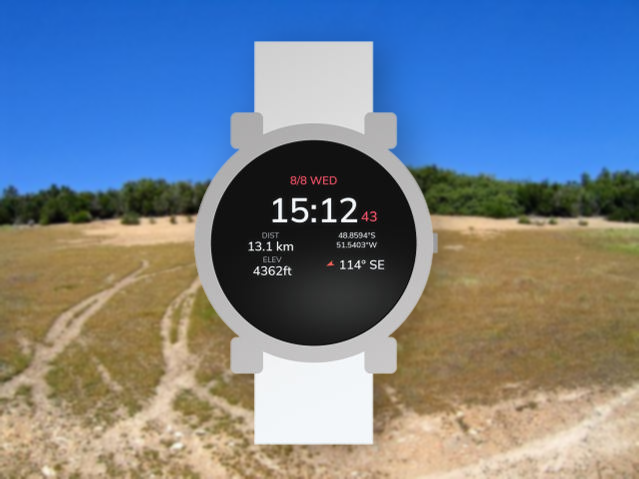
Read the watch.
15:12:43
